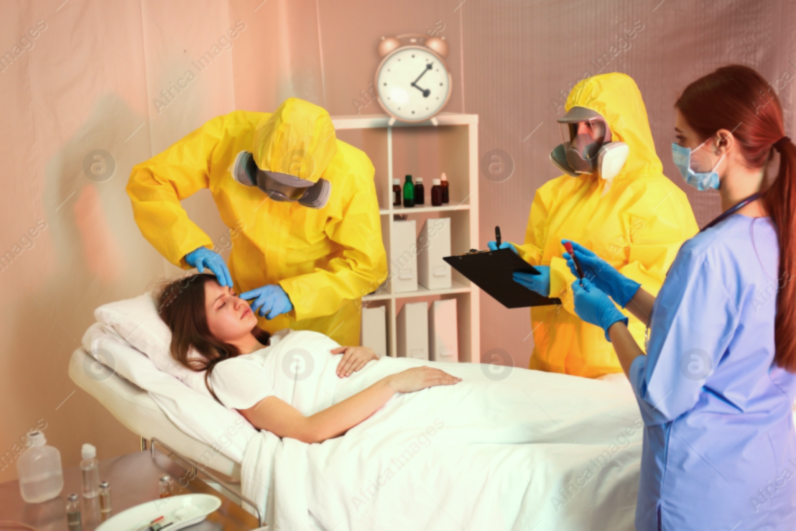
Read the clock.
4:07
